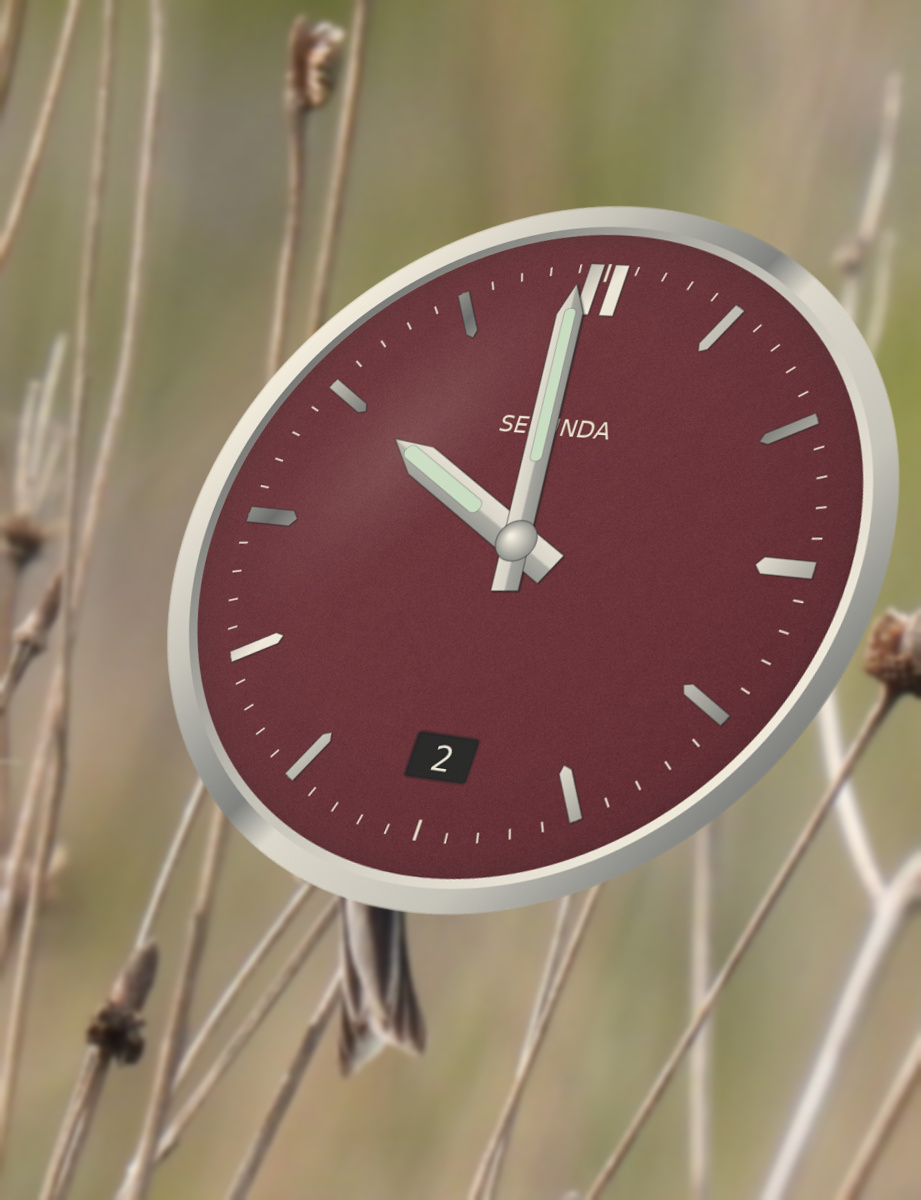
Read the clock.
9:59
